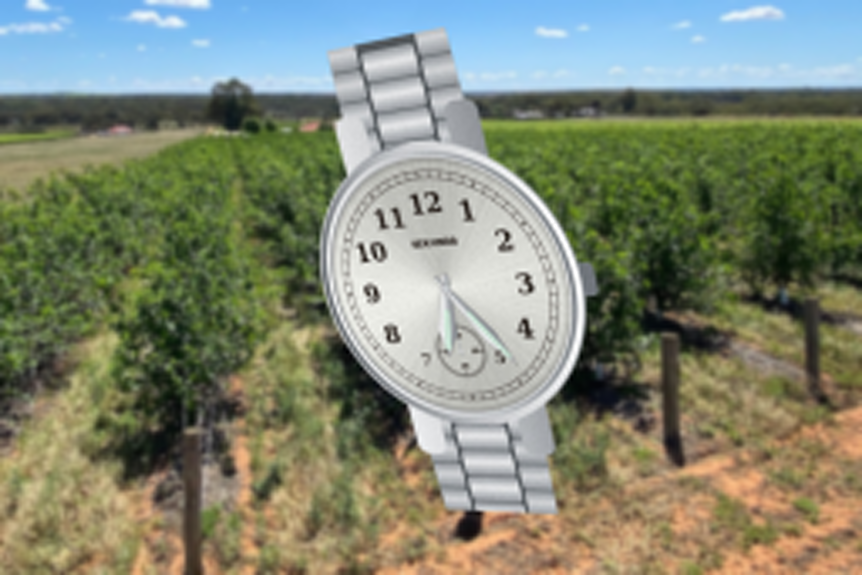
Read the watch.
6:24
